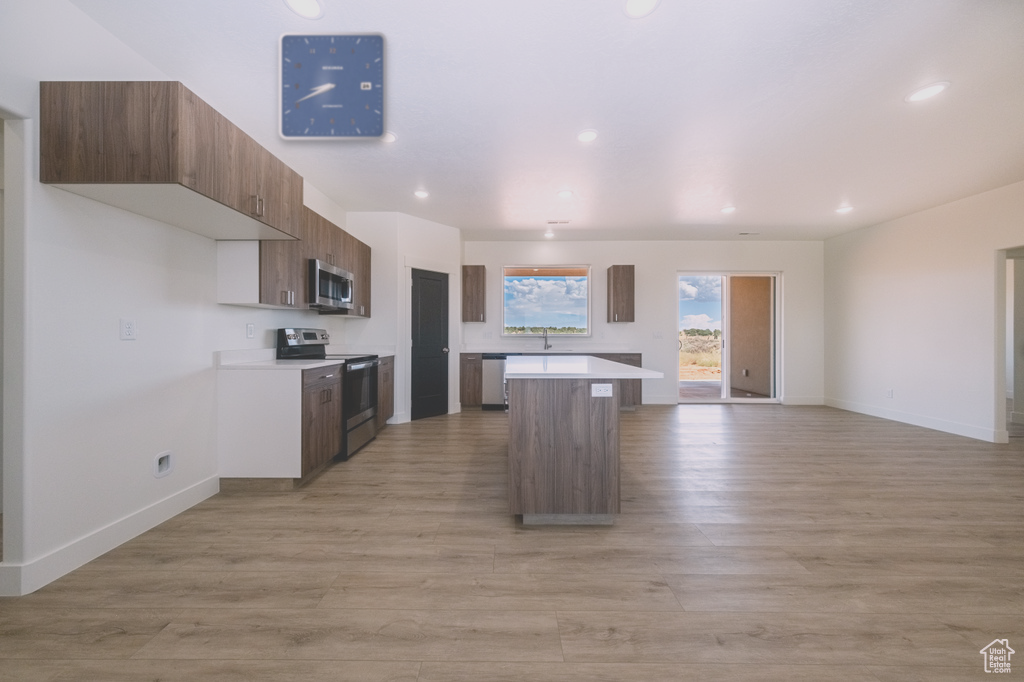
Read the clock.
8:41
